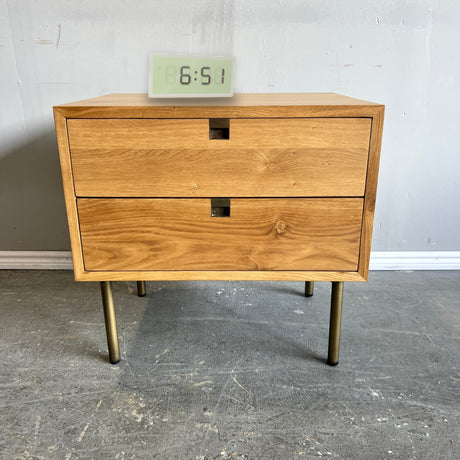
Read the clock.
6:51
